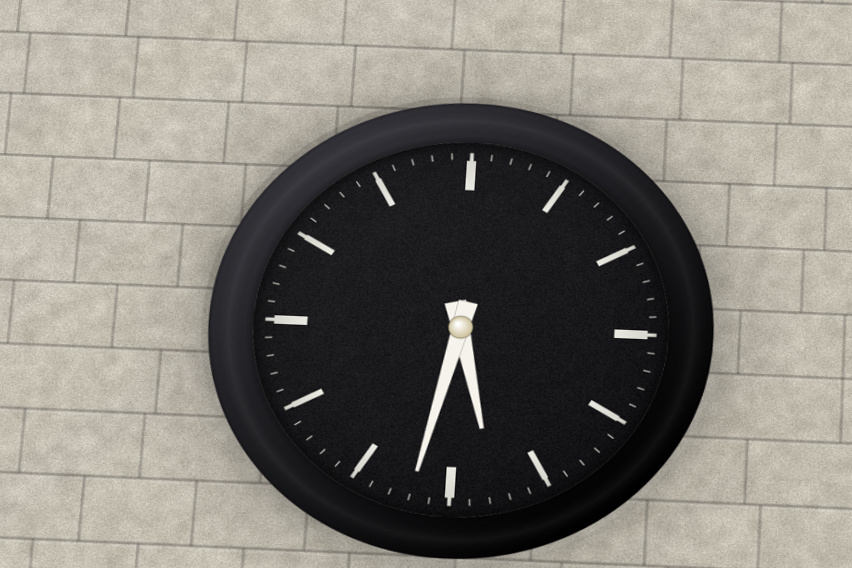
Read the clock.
5:32
